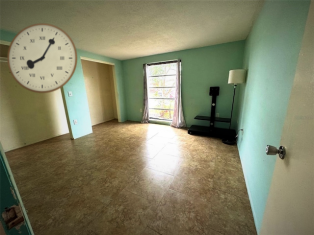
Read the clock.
8:05
